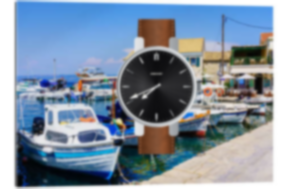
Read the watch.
7:41
